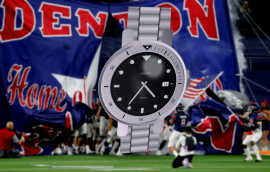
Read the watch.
4:36
